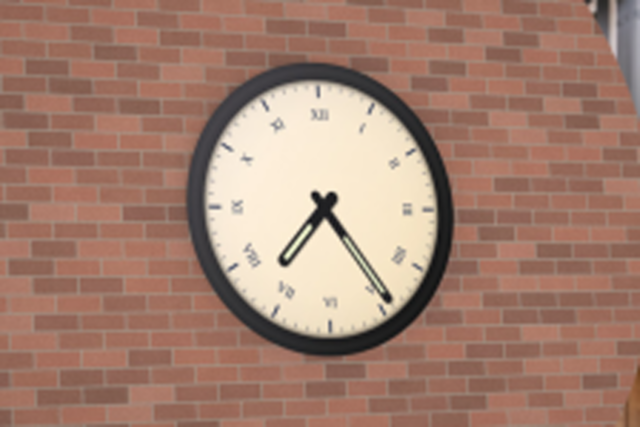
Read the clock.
7:24
